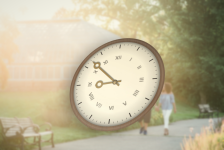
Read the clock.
8:52
